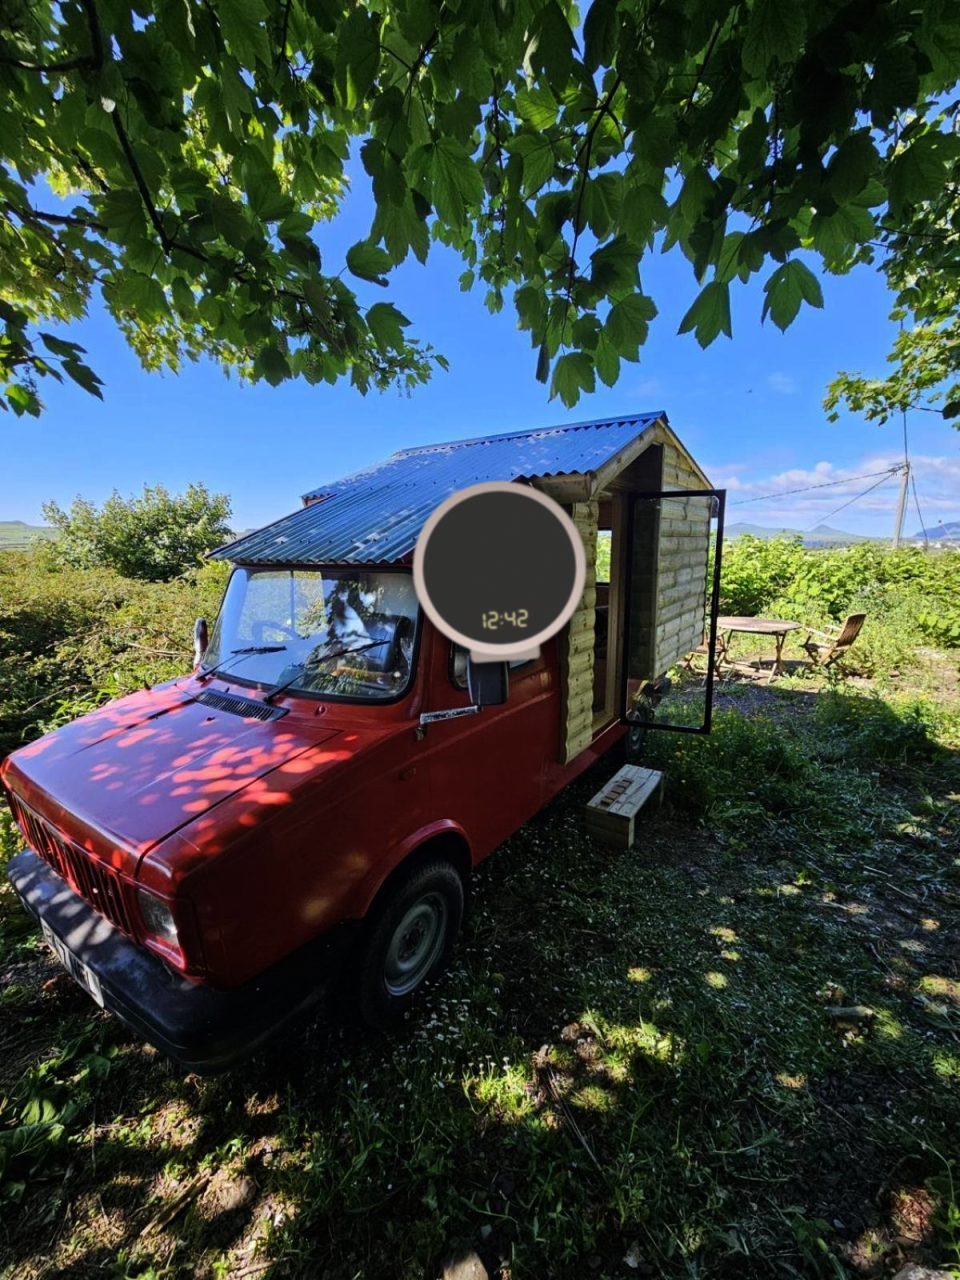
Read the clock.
12:42
